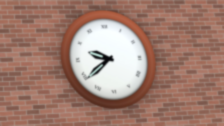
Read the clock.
9:39
